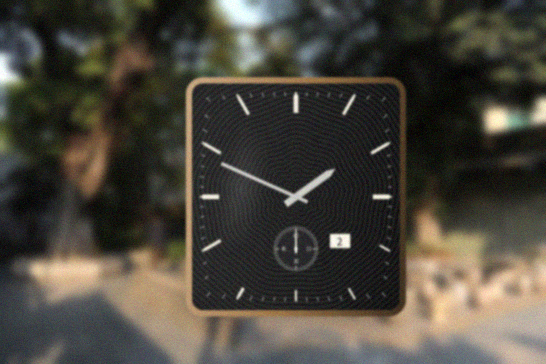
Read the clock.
1:49
